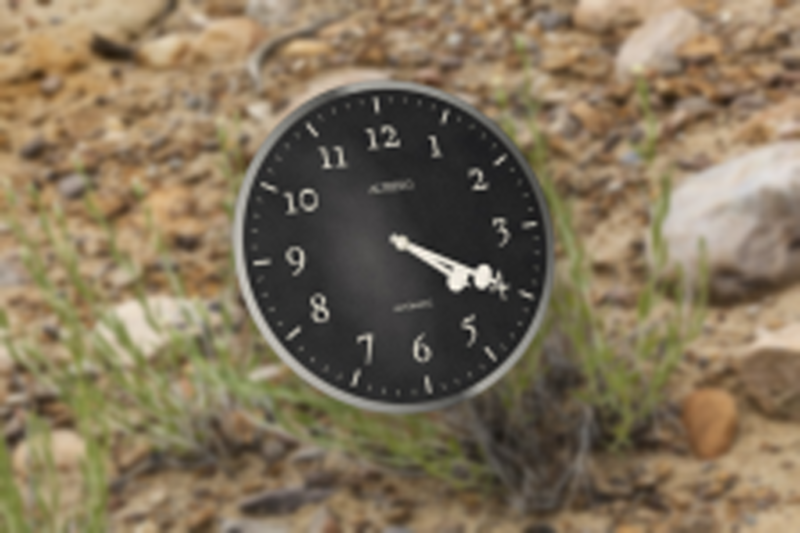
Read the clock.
4:20
